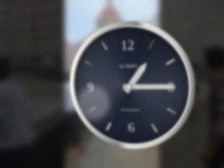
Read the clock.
1:15
